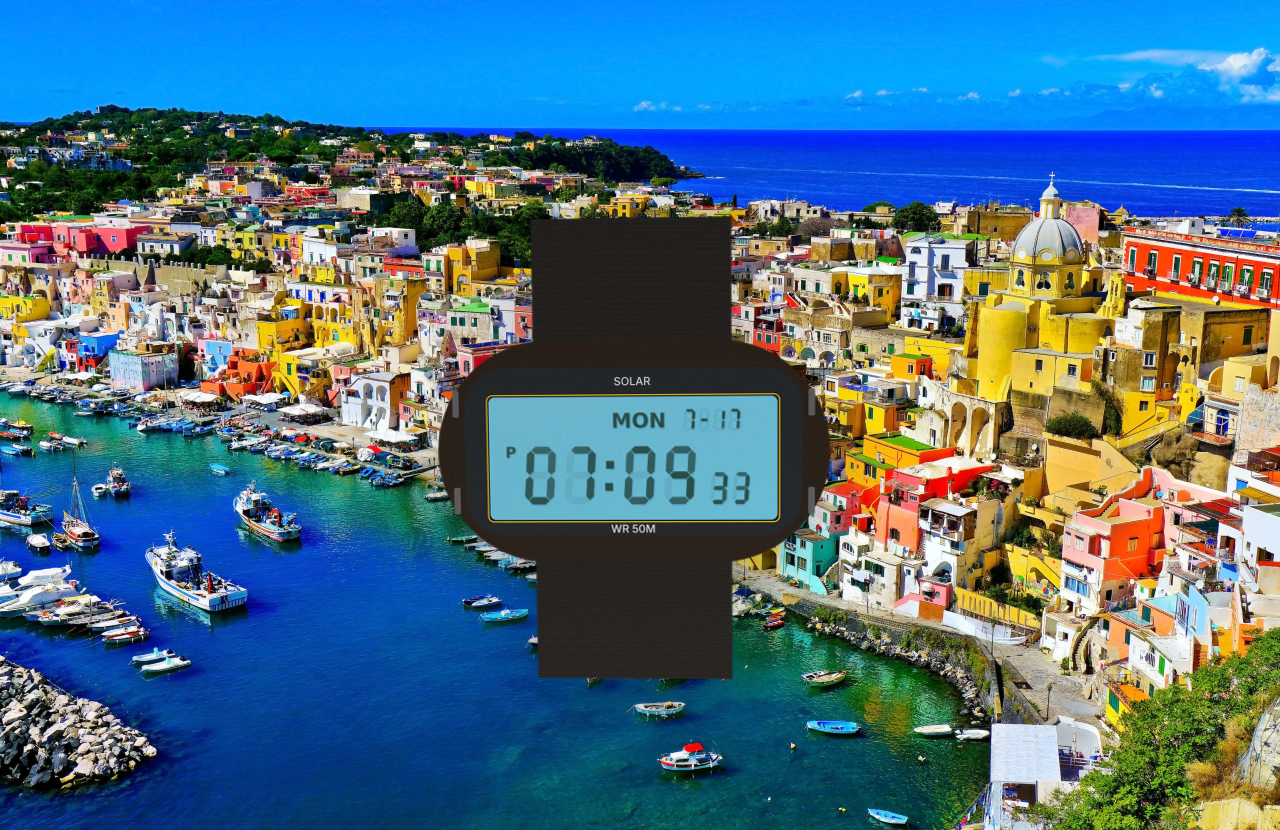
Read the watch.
7:09:33
